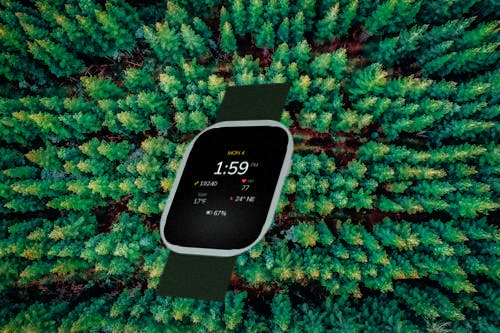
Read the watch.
1:59
